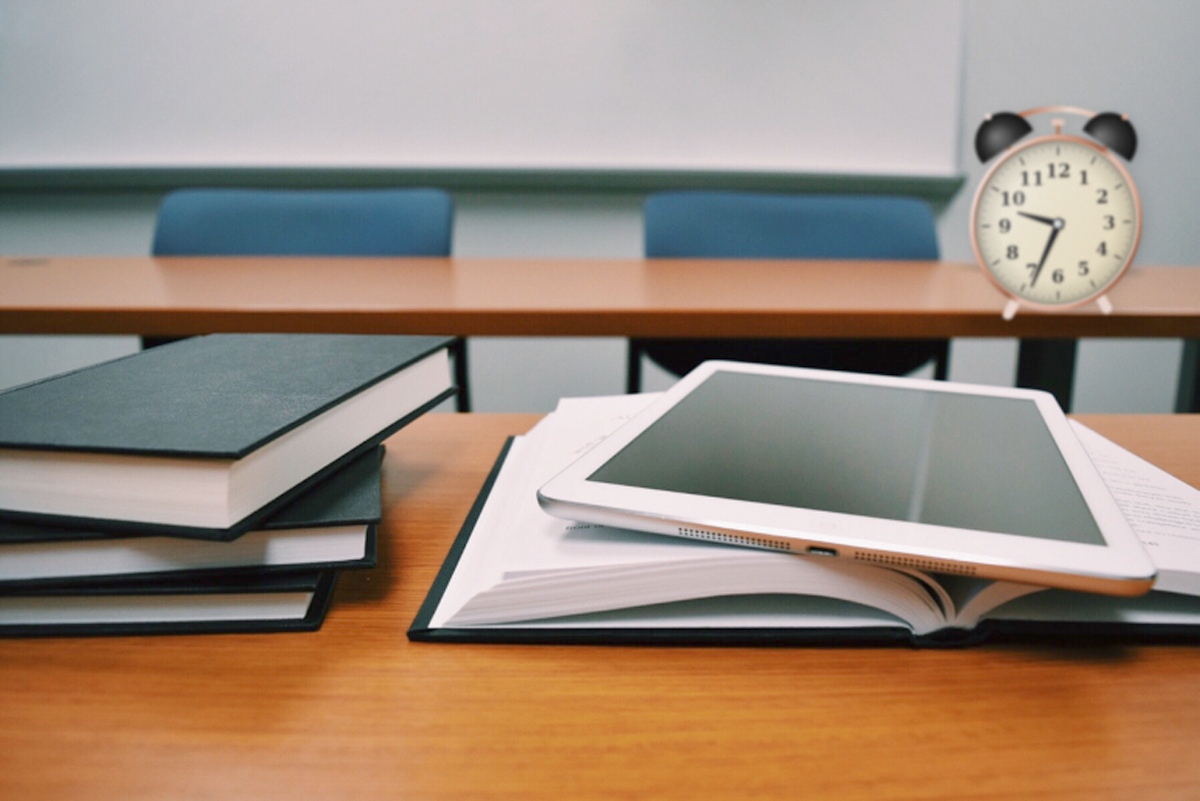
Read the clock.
9:34
